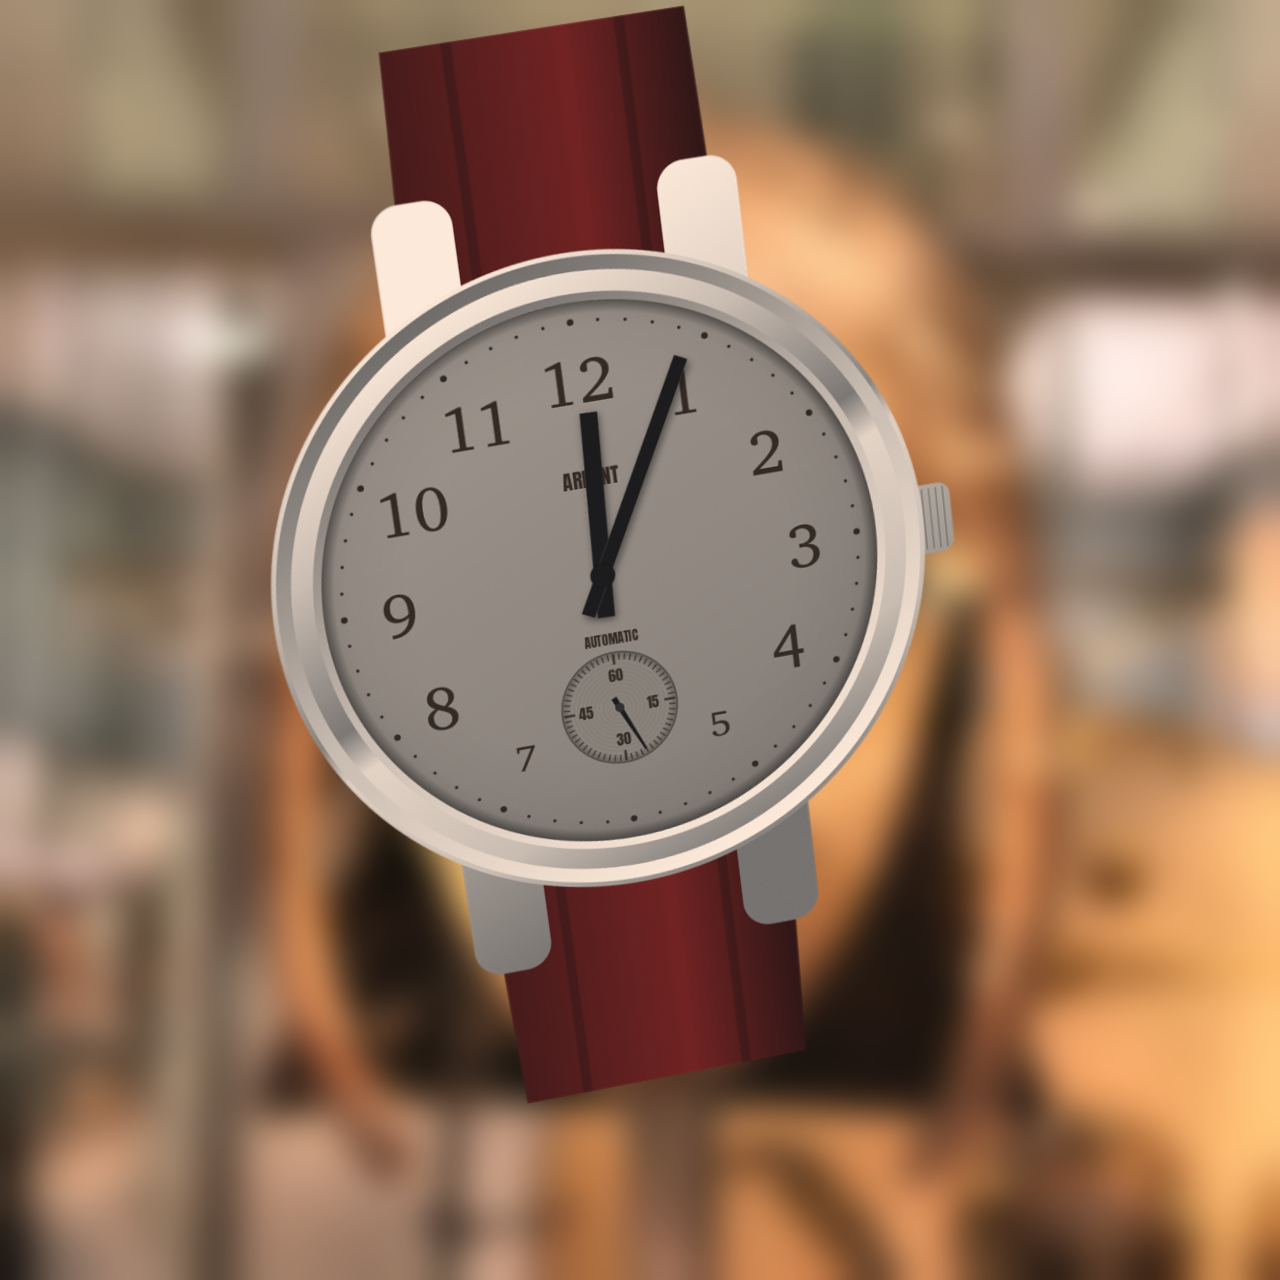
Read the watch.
12:04:26
